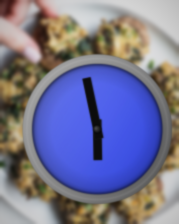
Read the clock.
5:58
